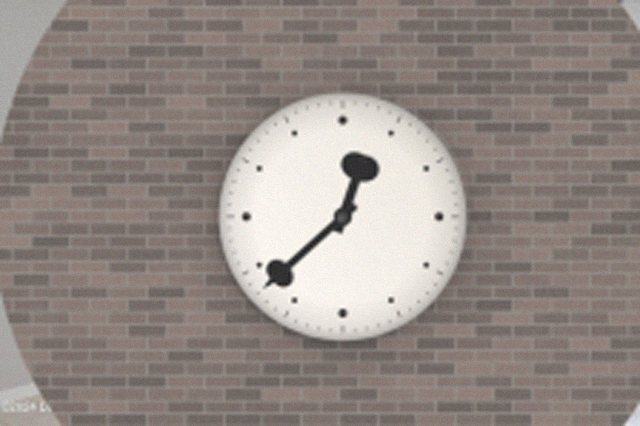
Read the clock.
12:38
